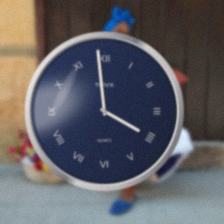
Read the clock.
3:59
